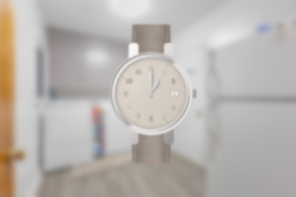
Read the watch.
1:00
